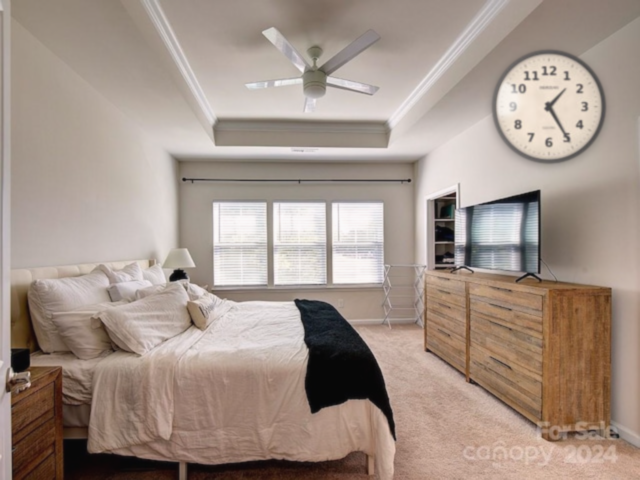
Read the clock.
1:25
